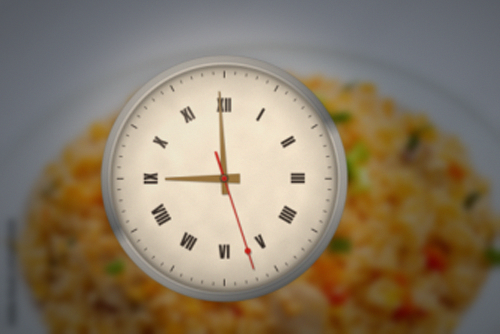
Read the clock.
8:59:27
